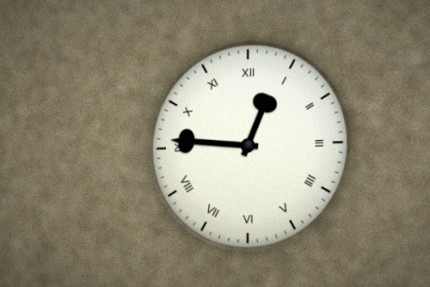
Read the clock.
12:46
